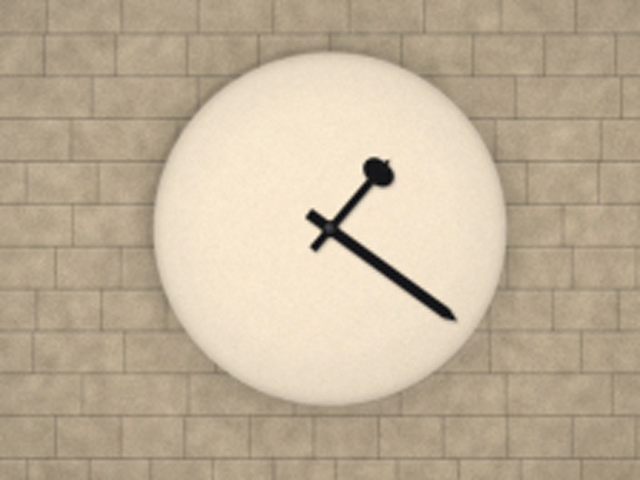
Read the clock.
1:21
